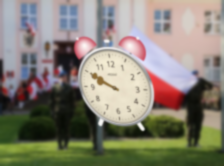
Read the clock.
9:50
